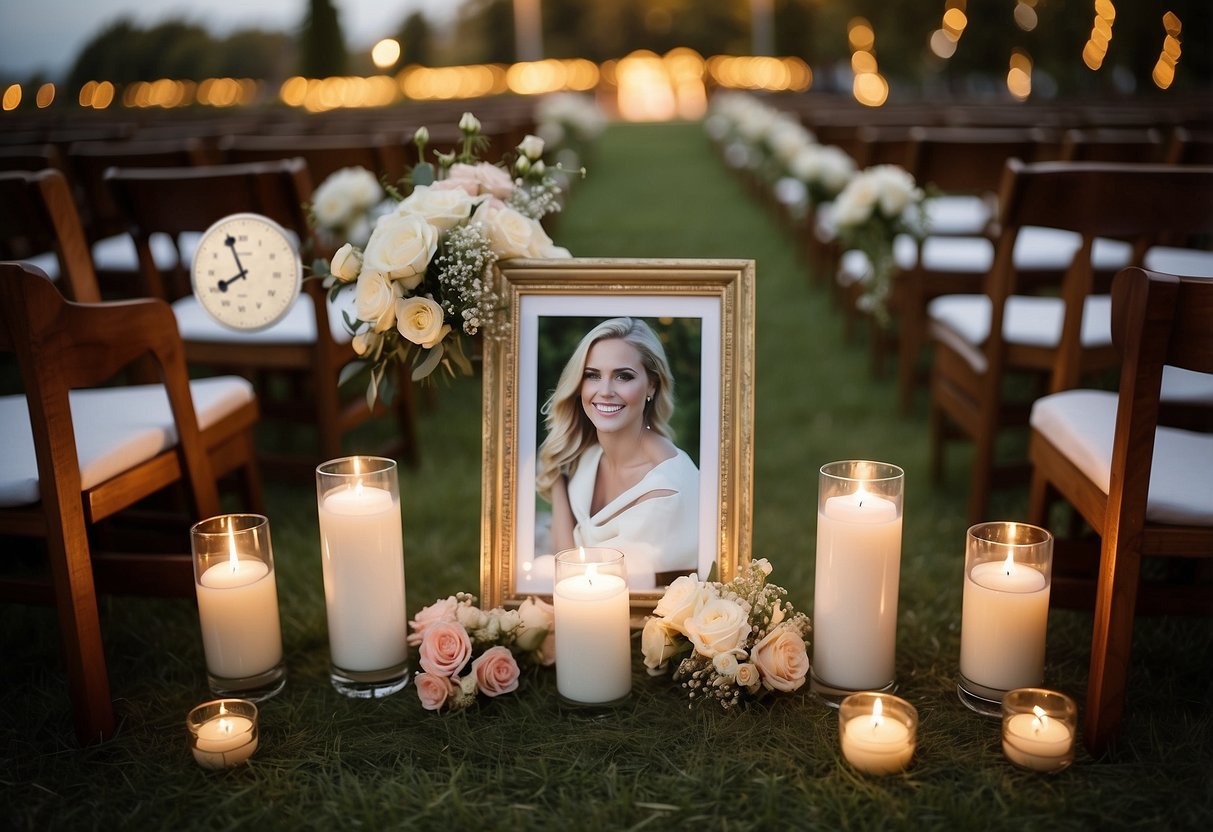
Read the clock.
7:56
